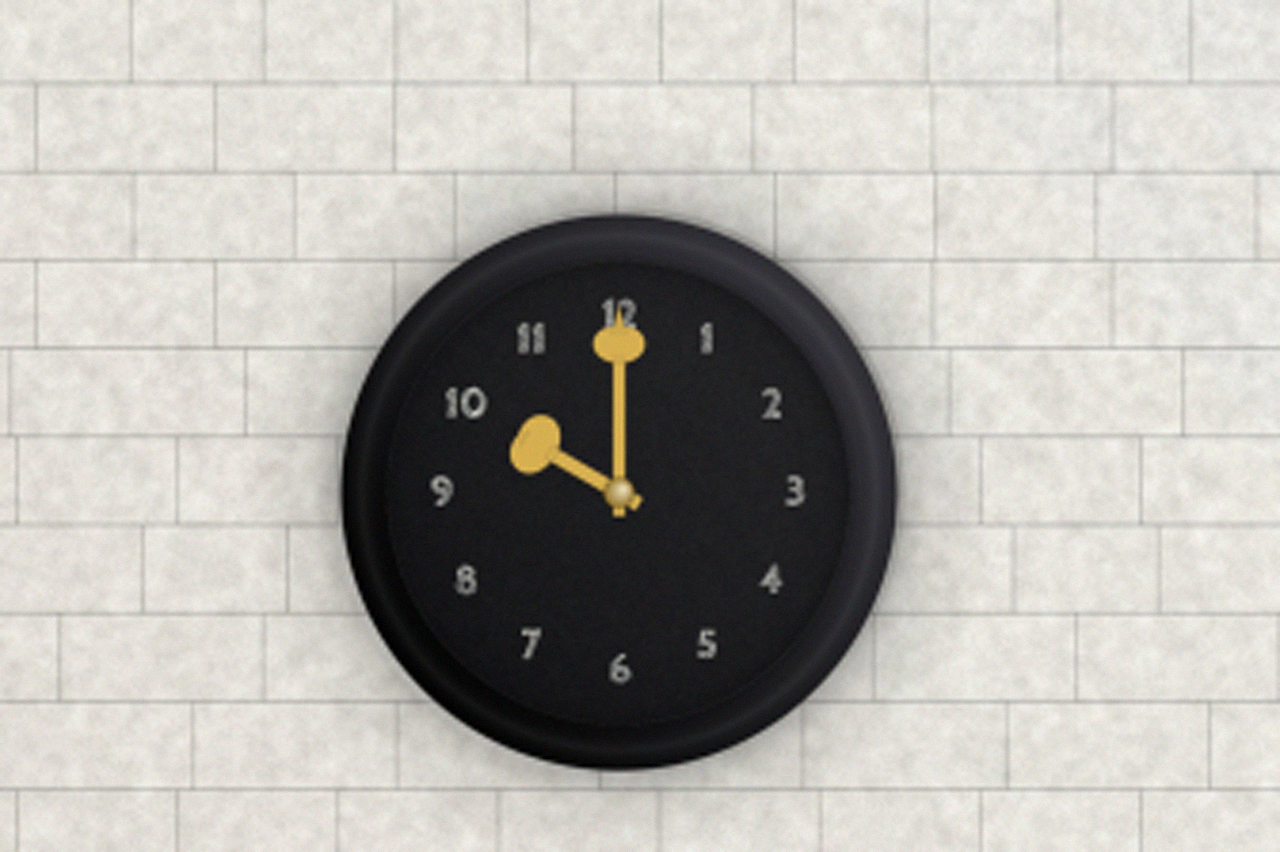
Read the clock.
10:00
